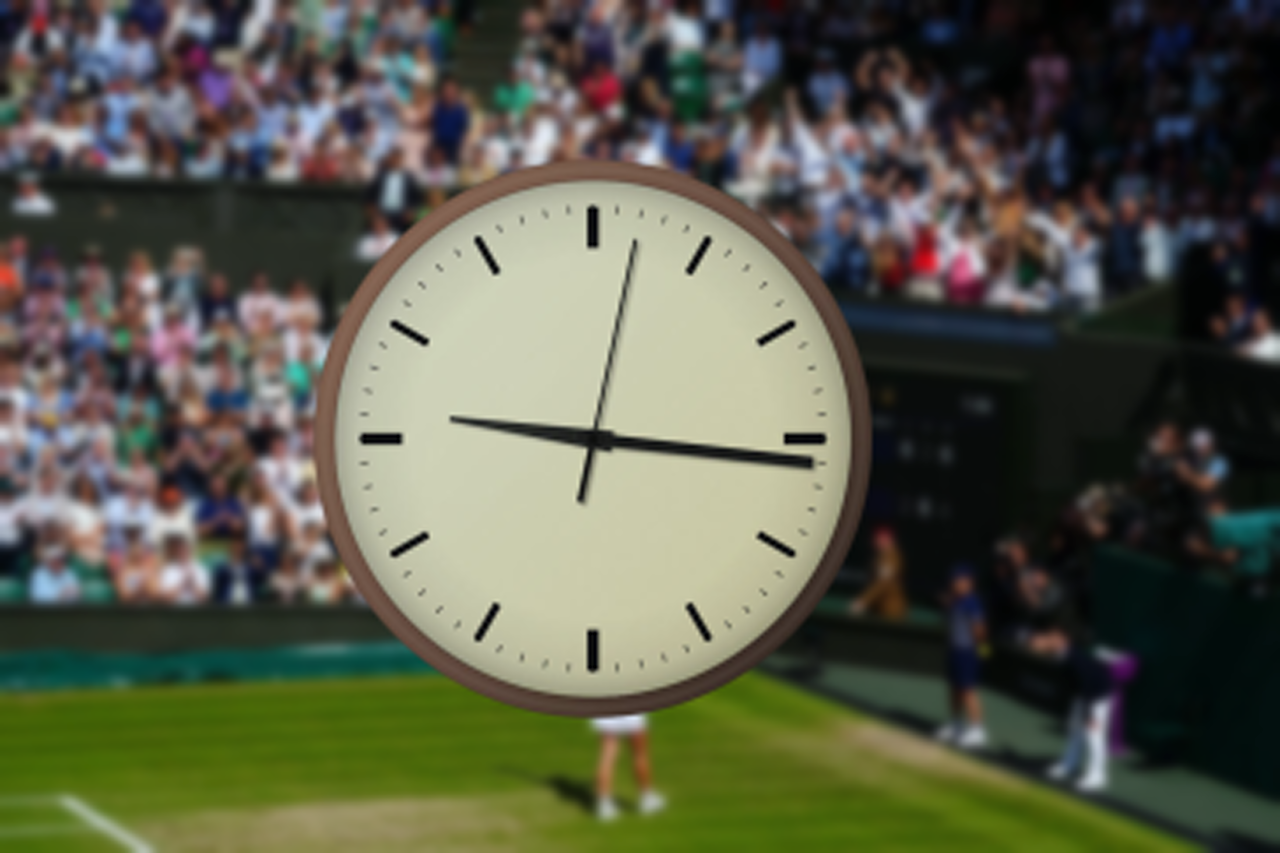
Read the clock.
9:16:02
